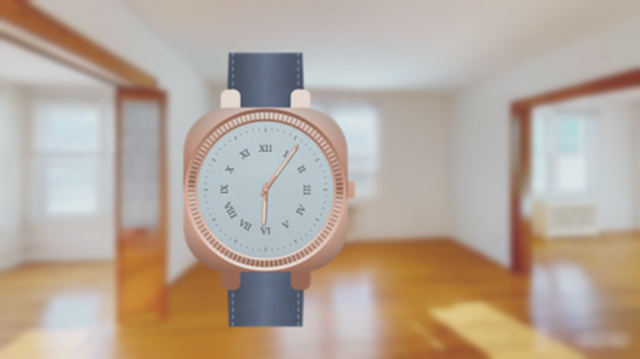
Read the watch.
6:06
